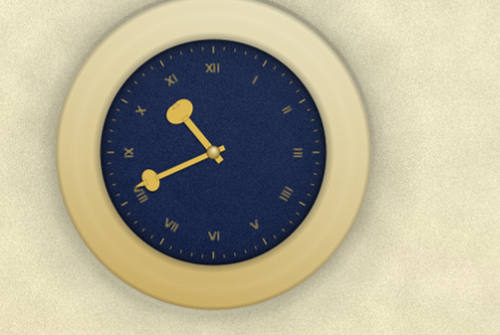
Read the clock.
10:41
